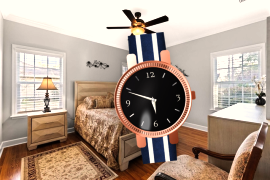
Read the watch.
5:49
